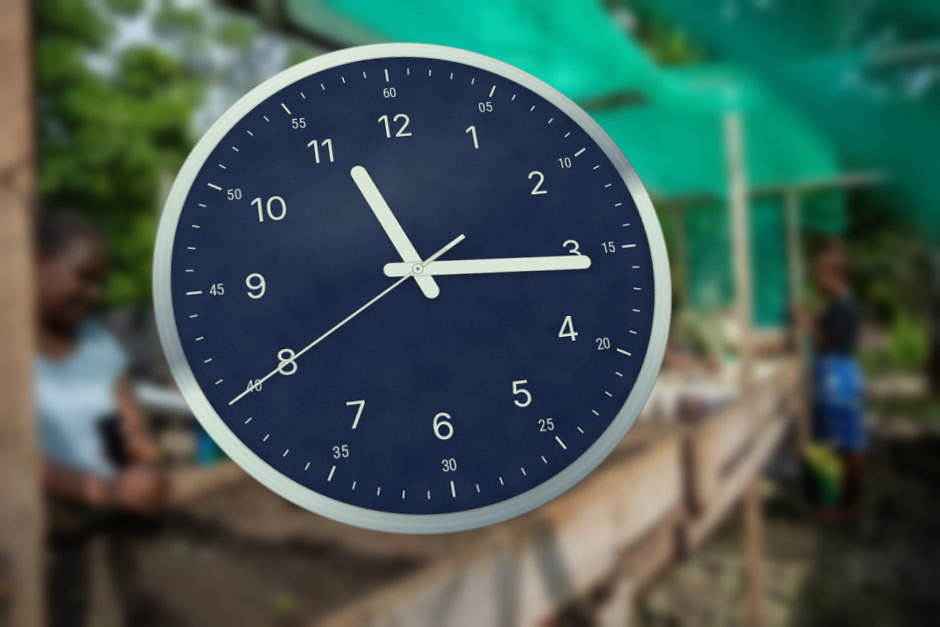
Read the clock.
11:15:40
